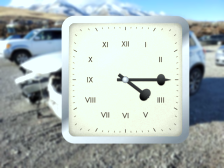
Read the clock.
4:15
